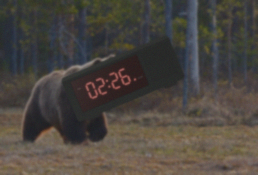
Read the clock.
2:26
